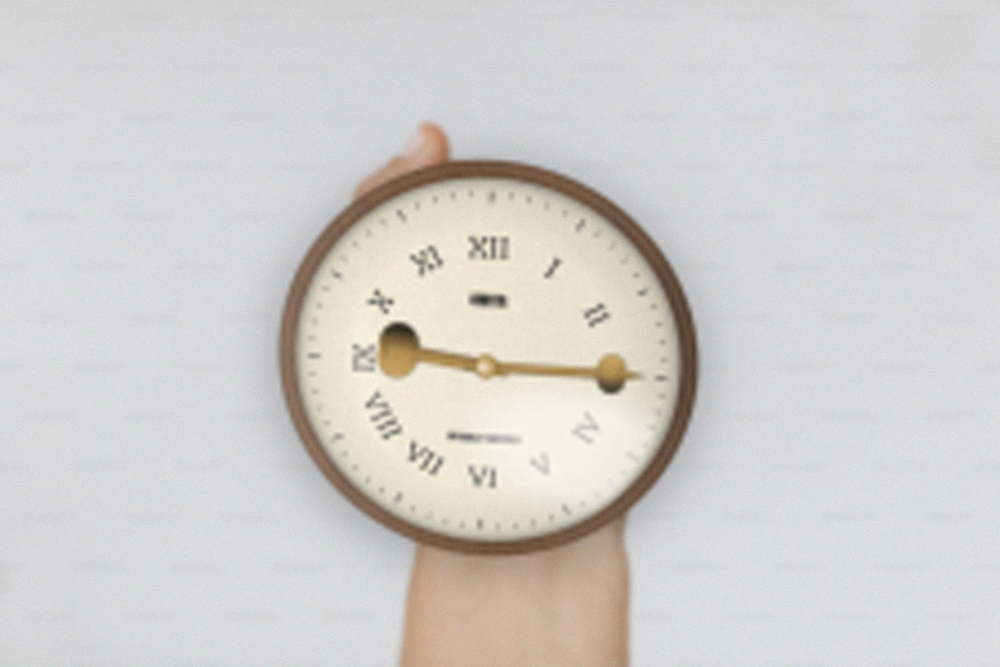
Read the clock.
9:15
